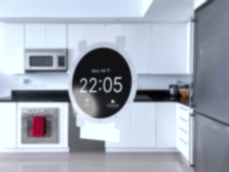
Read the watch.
22:05
